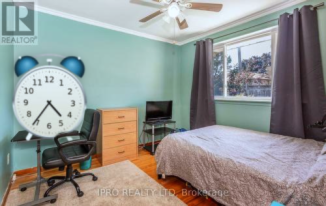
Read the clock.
4:36
